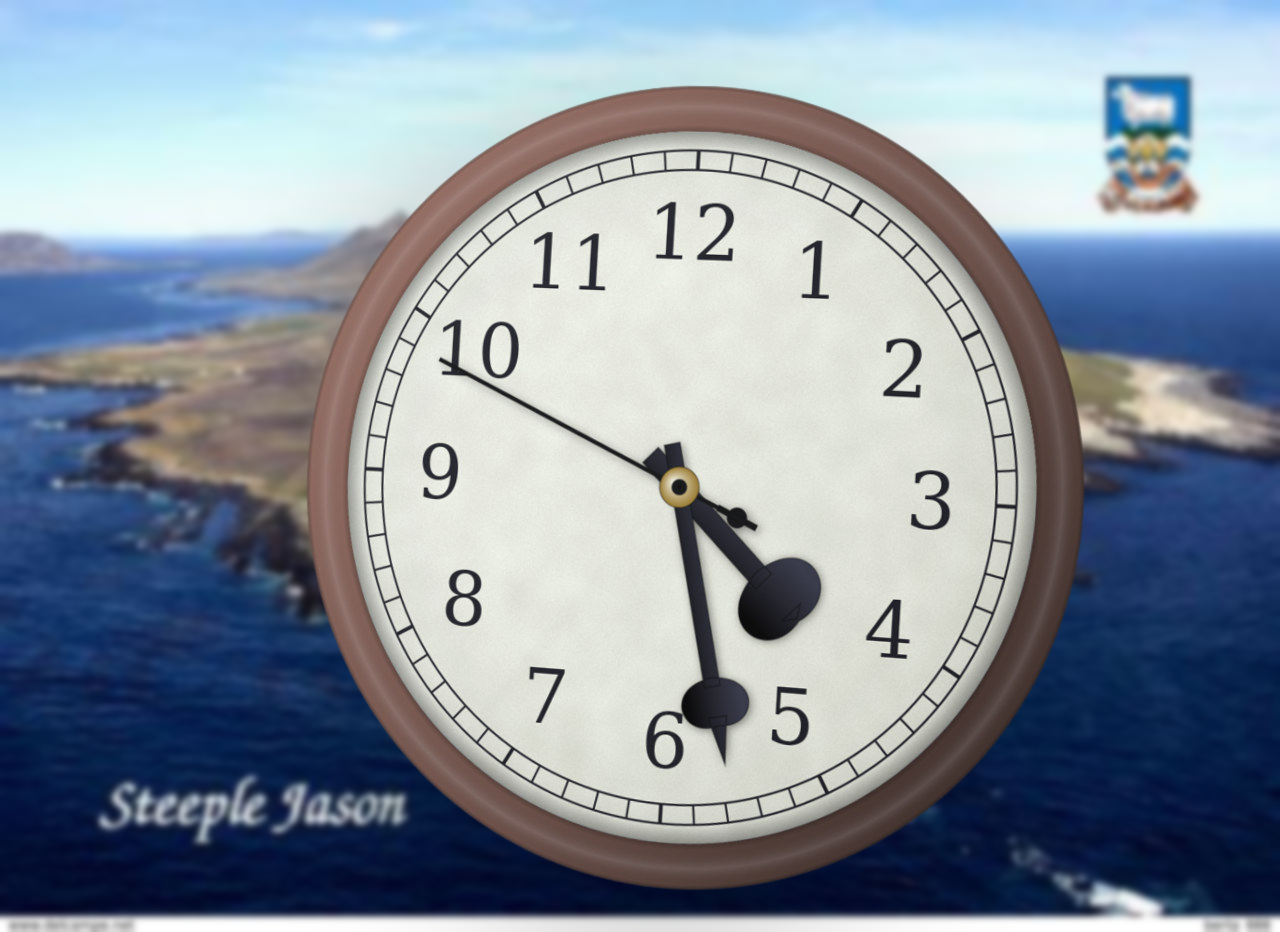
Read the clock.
4:27:49
